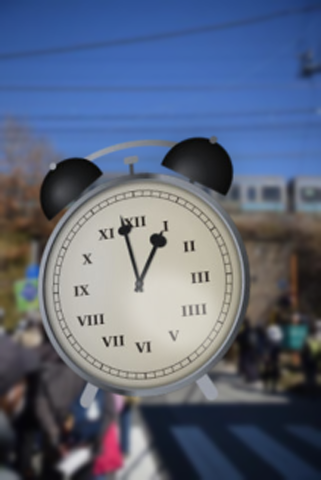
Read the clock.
12:58
